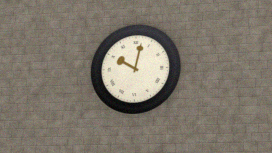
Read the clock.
10:02
